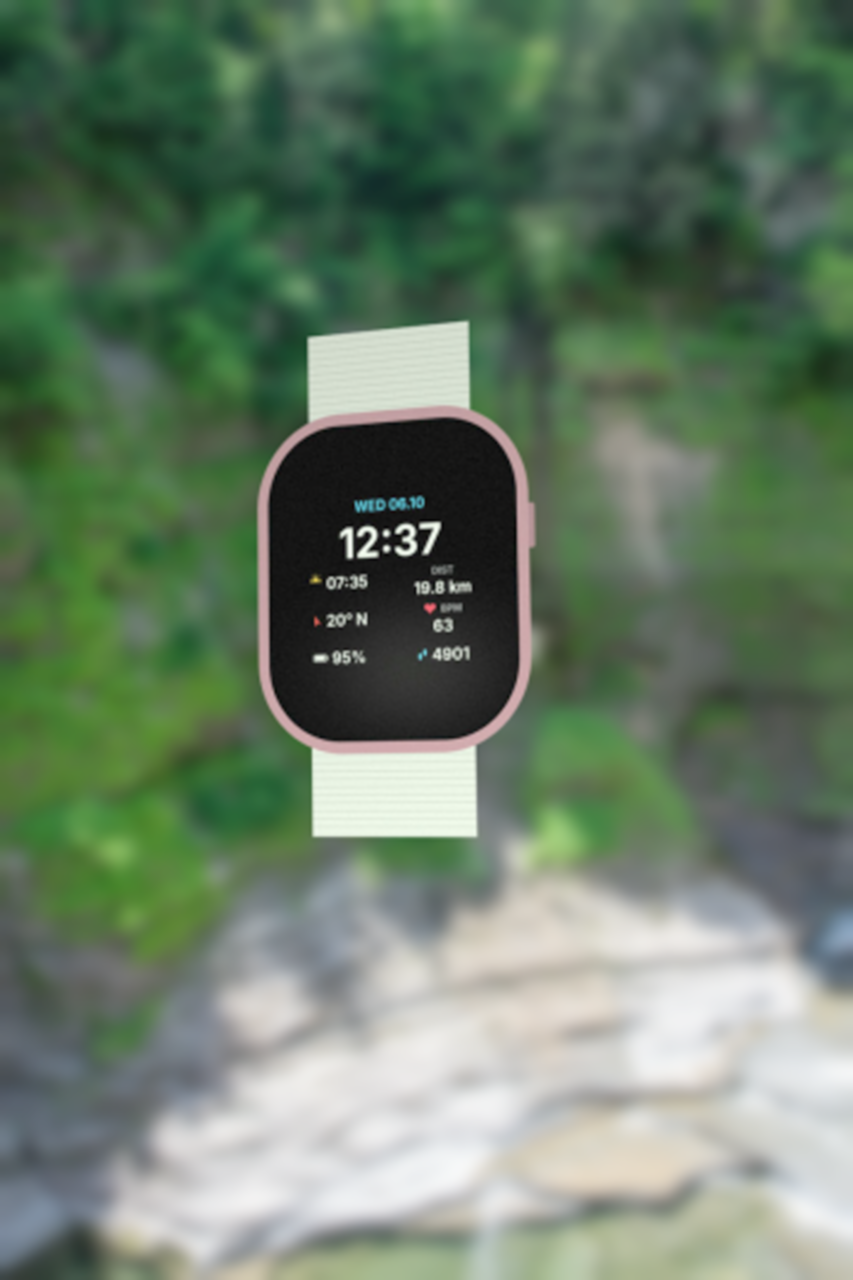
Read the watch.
12:37
